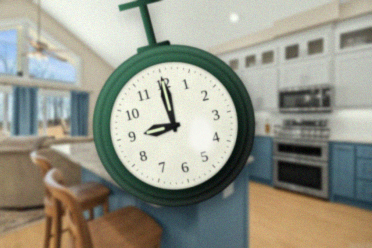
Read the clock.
9:00
